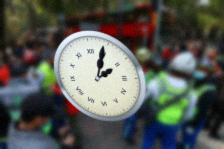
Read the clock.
2:04
